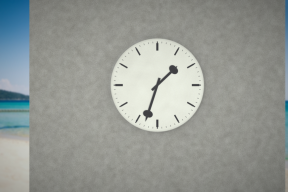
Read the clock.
1:33
